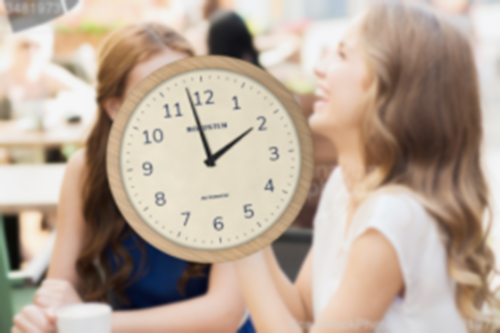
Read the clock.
1:58
